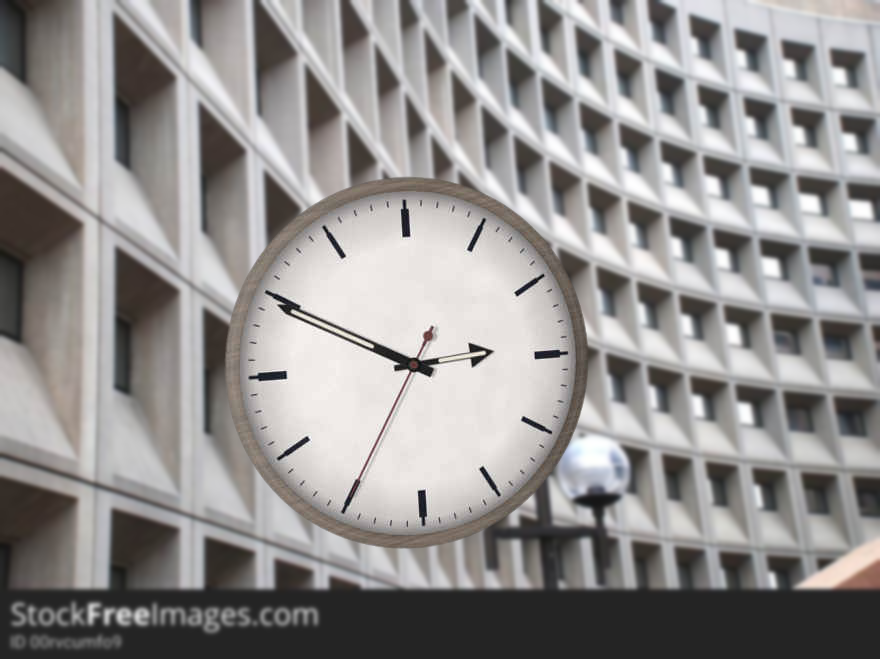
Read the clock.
2:49:35
